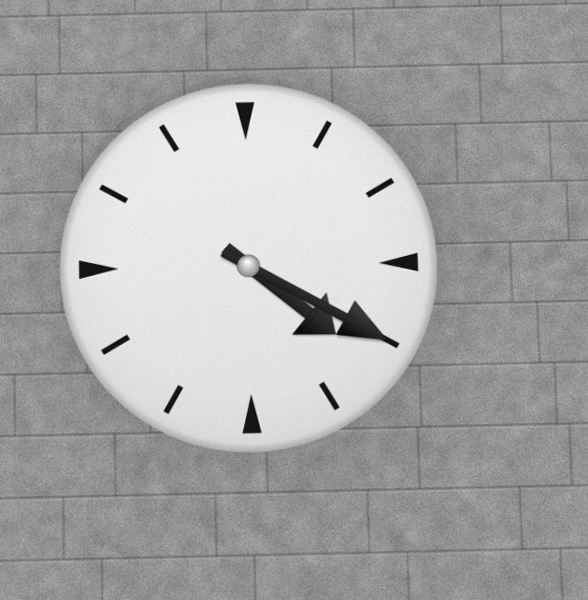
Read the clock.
4:20
